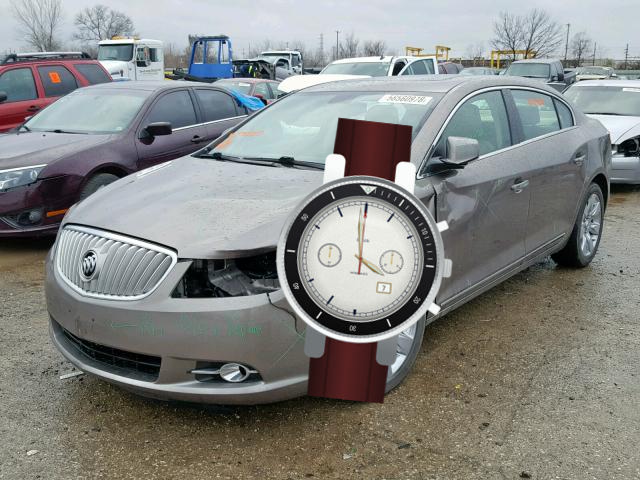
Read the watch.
3:59
